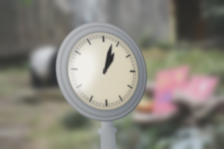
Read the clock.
1:03
